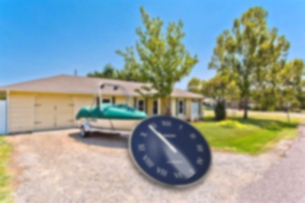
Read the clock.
10:54
